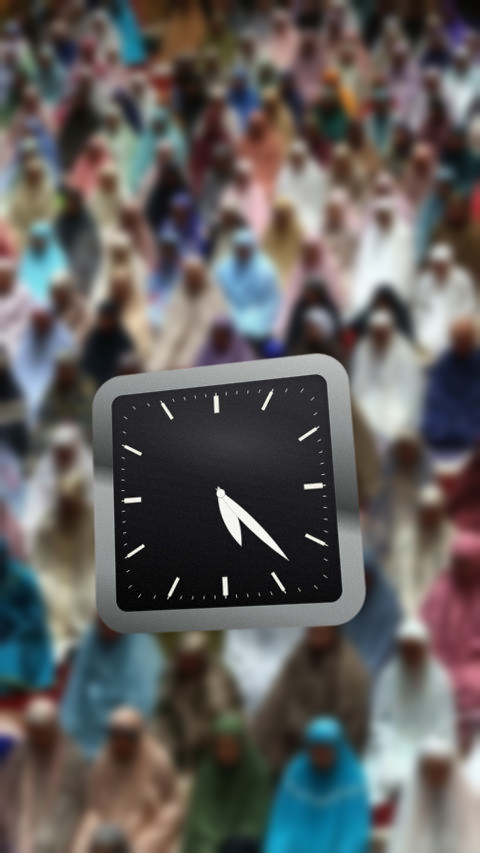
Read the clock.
5:23
